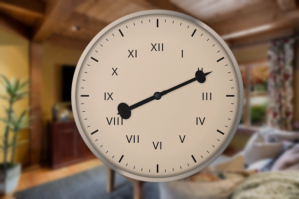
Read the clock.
8:11
